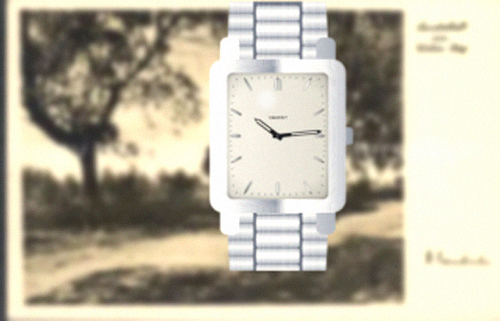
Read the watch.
10:14
